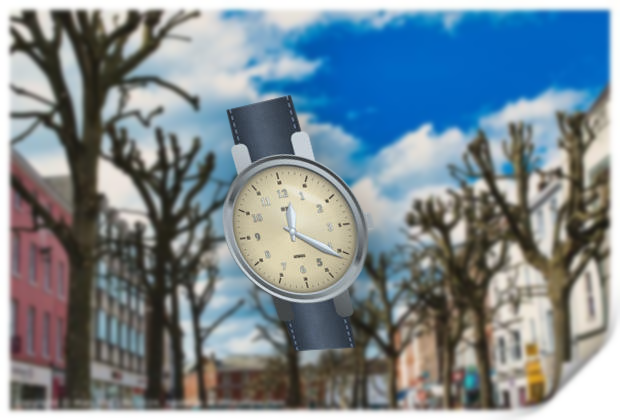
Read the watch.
12:21
